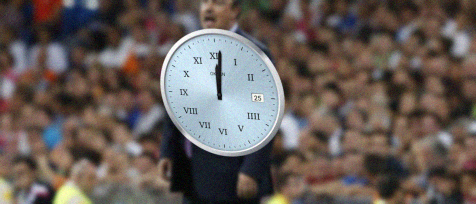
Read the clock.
12:01
